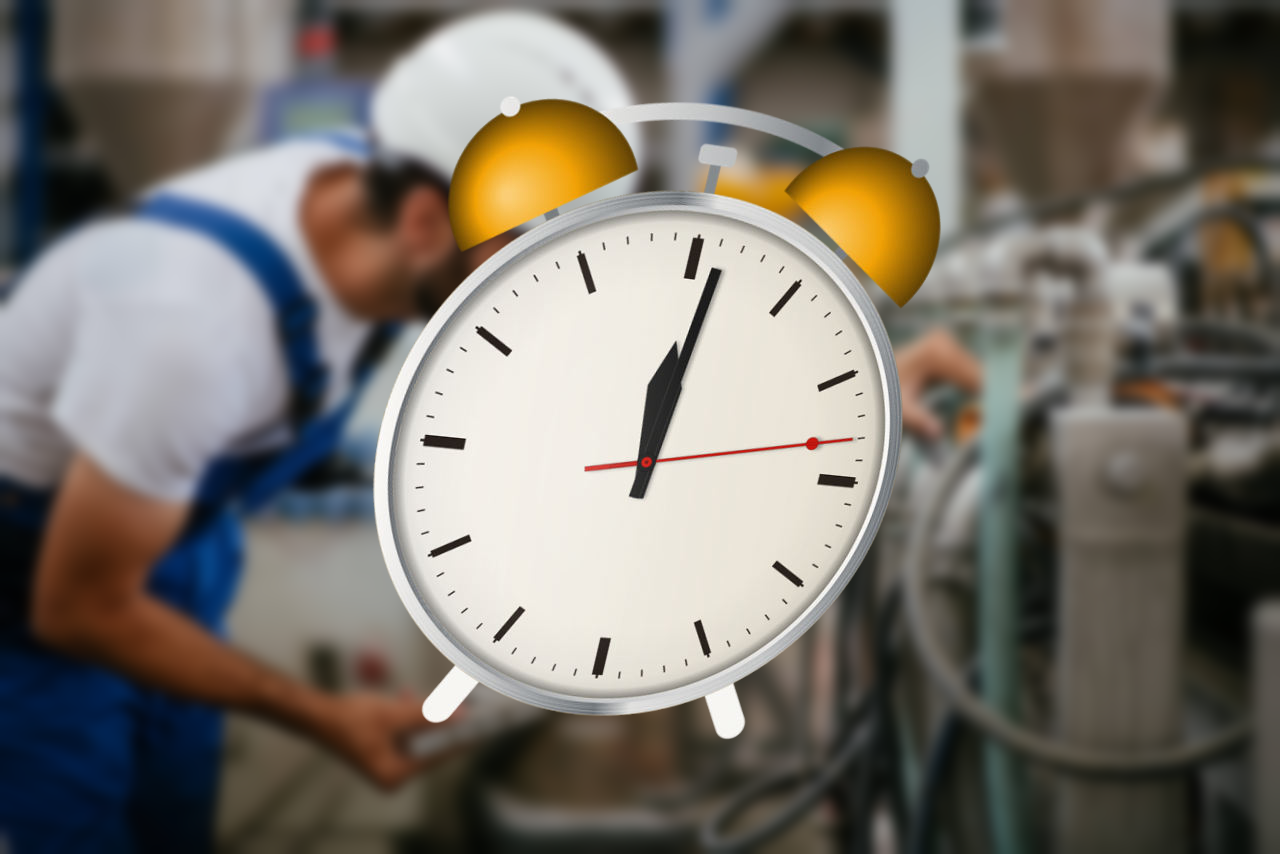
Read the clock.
12:01:13
